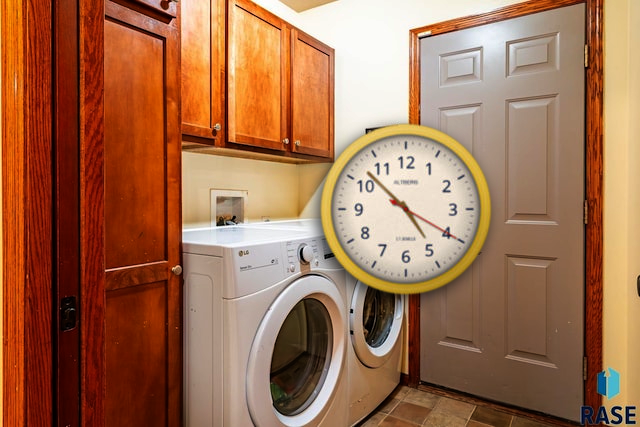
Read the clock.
4:52:20
